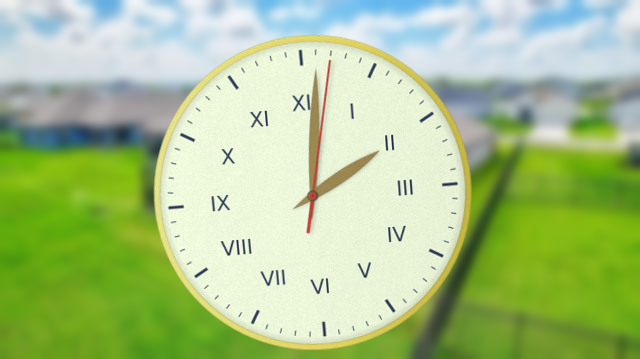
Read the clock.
2:01:02
